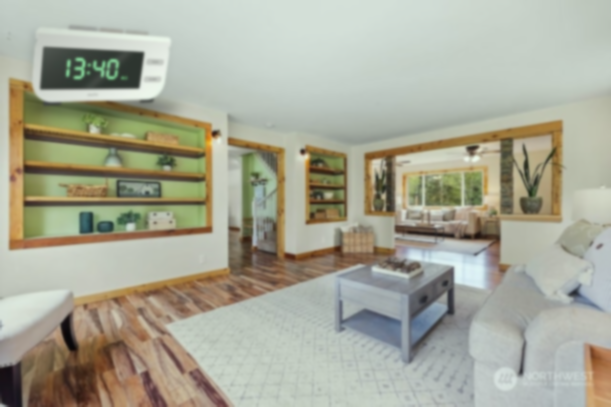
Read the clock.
13:40
